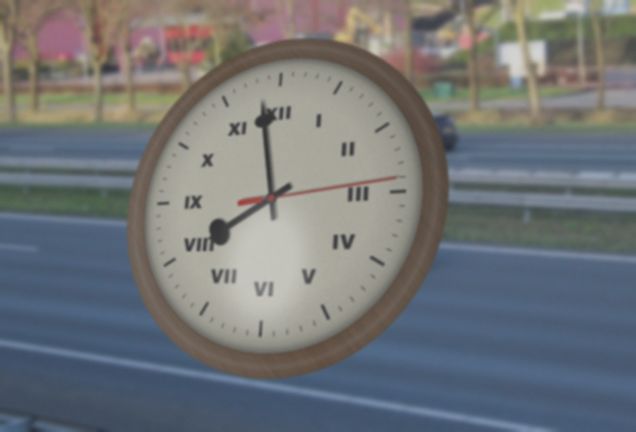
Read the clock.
7:58:14
